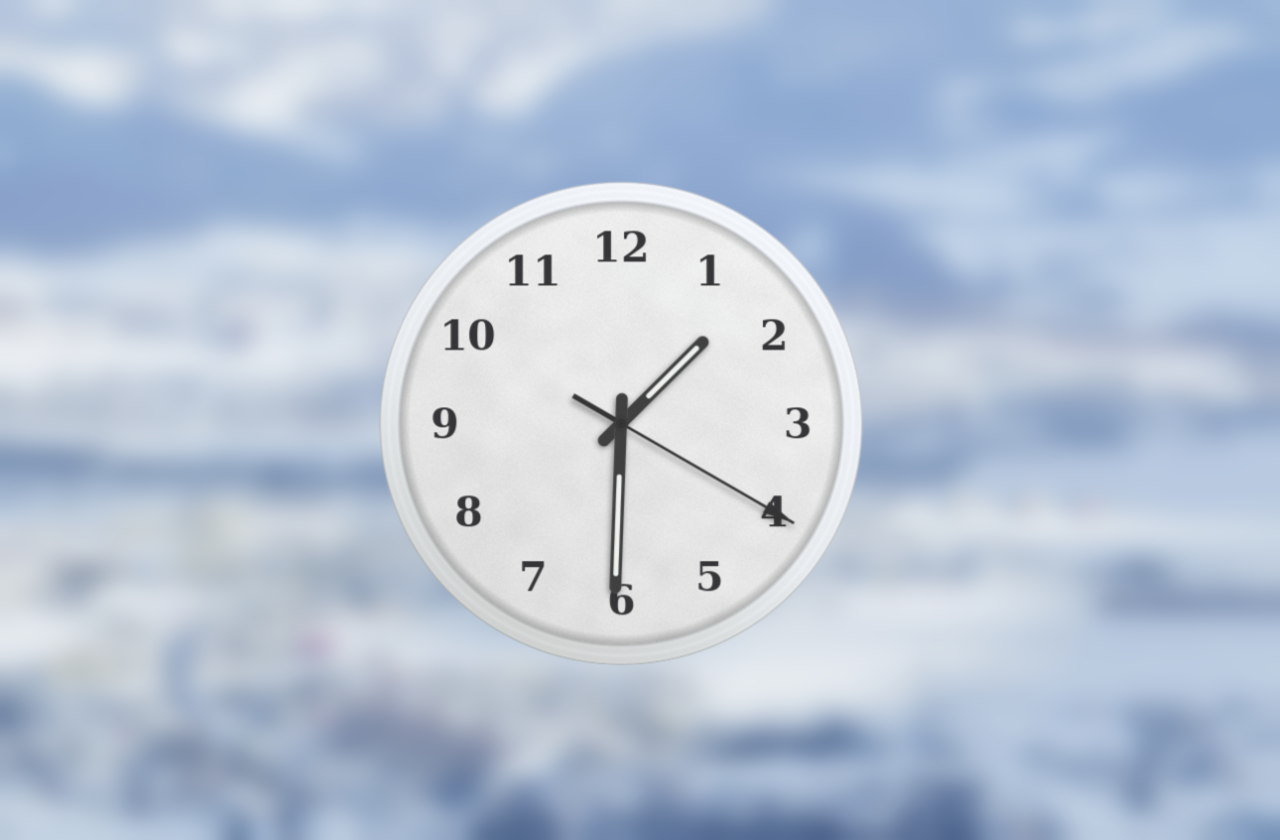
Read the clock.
1:30:20
